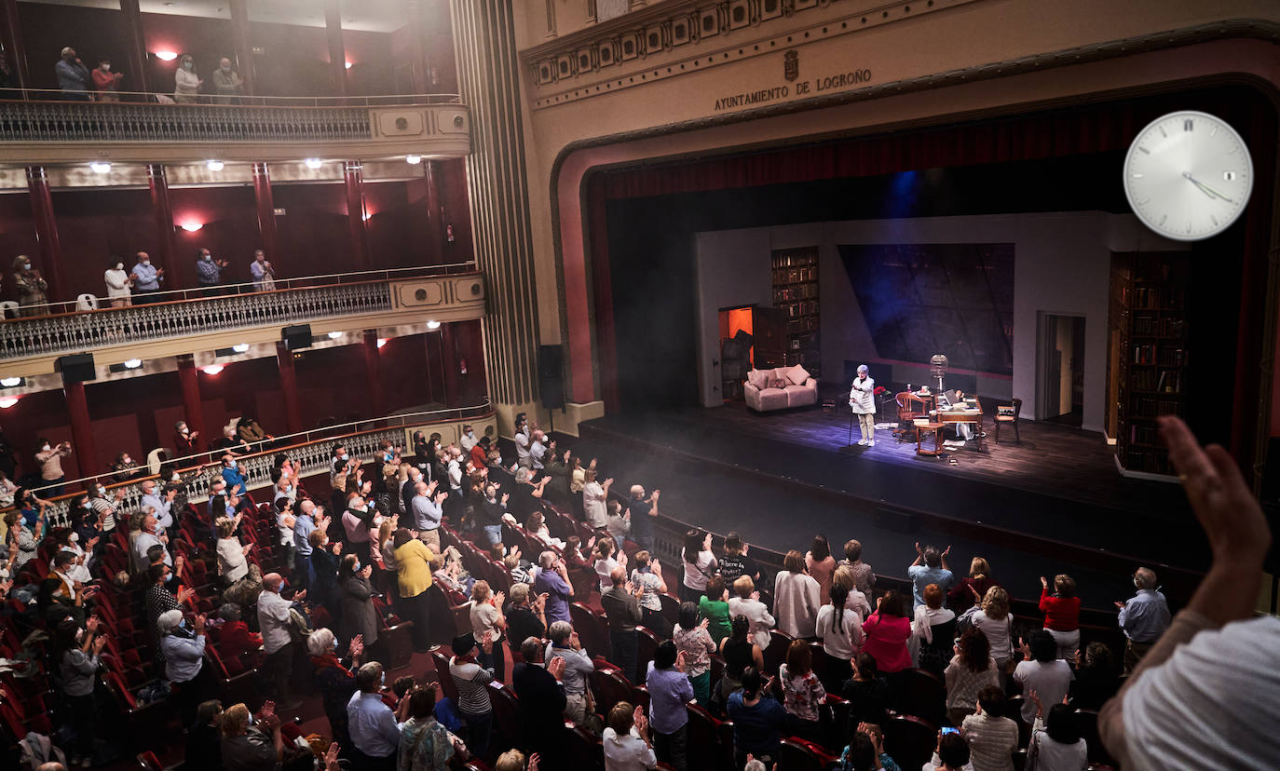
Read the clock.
4:20
